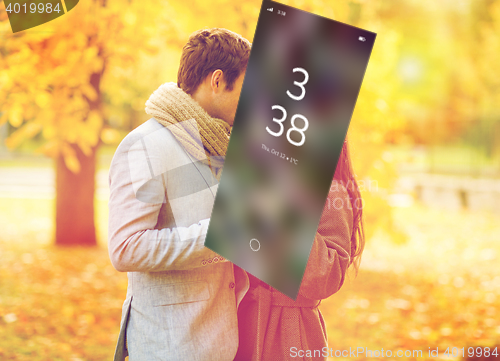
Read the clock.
3:38
